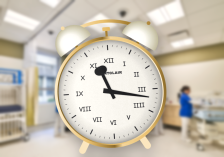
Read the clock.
11:17
